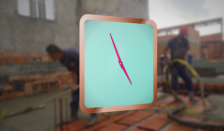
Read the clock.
4:56
